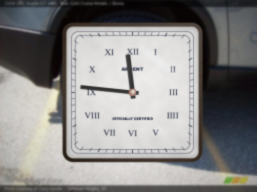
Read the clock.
11:46
